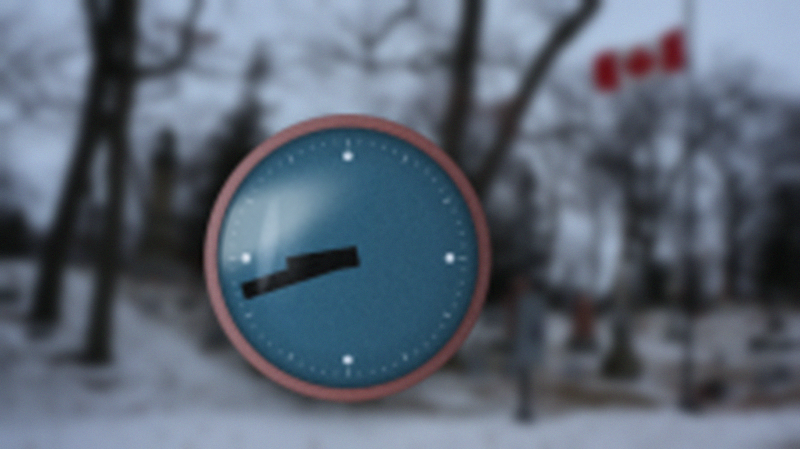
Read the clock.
8:42
